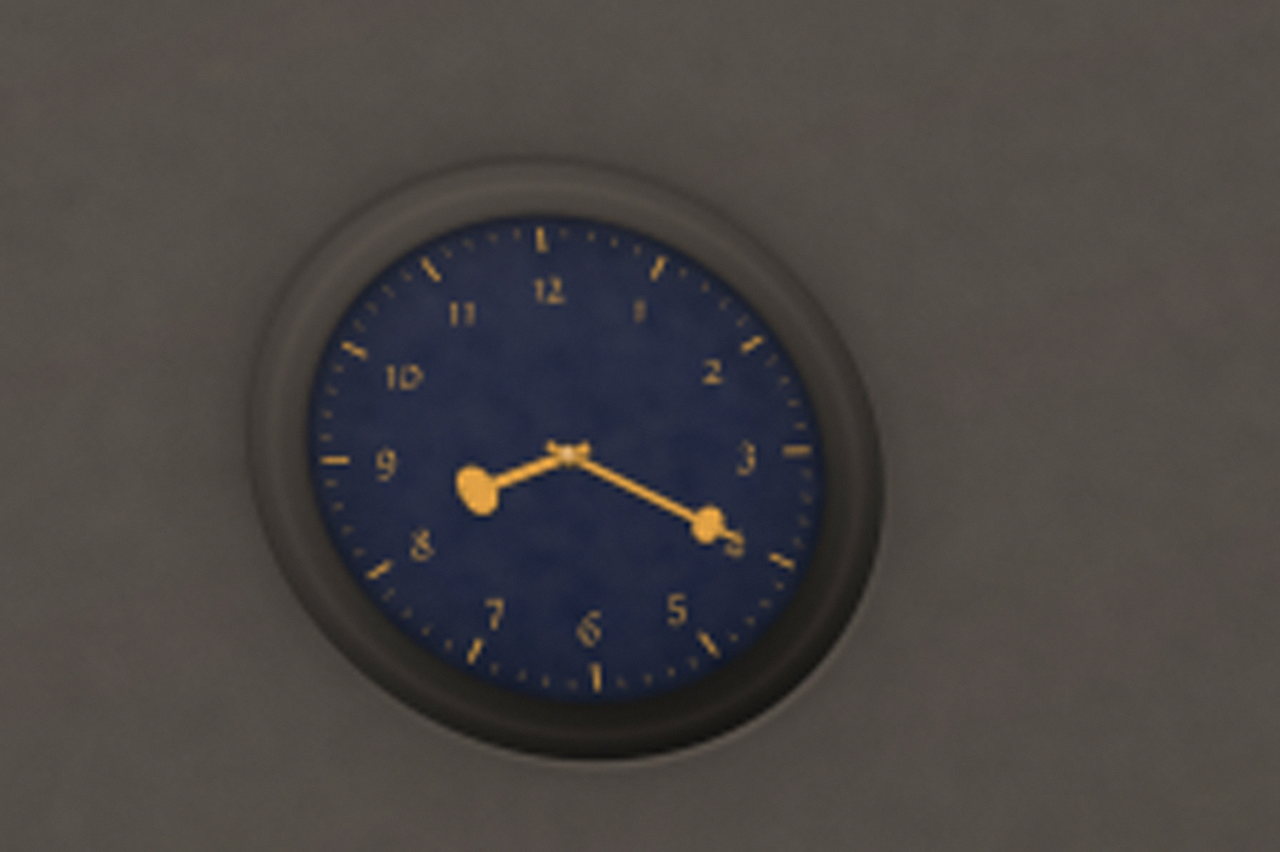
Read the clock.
8:20
